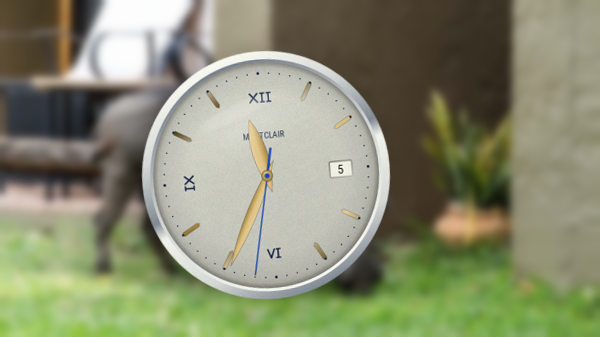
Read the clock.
11:34:32
